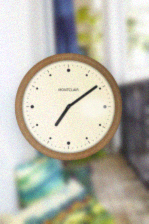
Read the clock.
7:09
